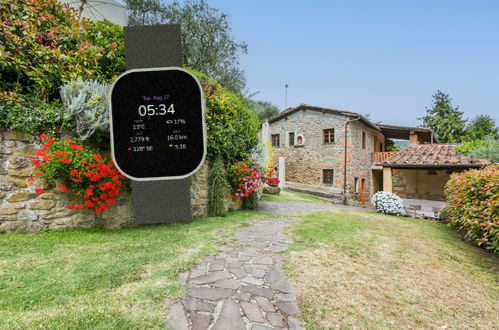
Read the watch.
5:34
